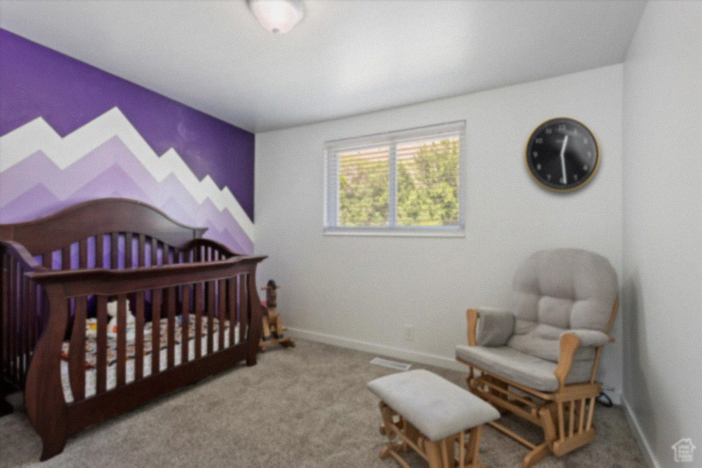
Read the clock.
12:29
